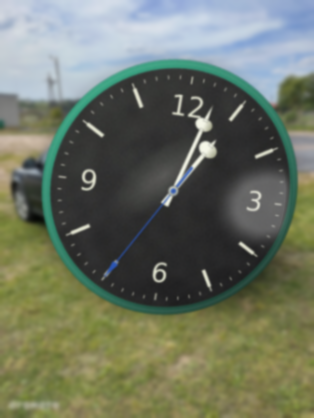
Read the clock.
1:02:35
